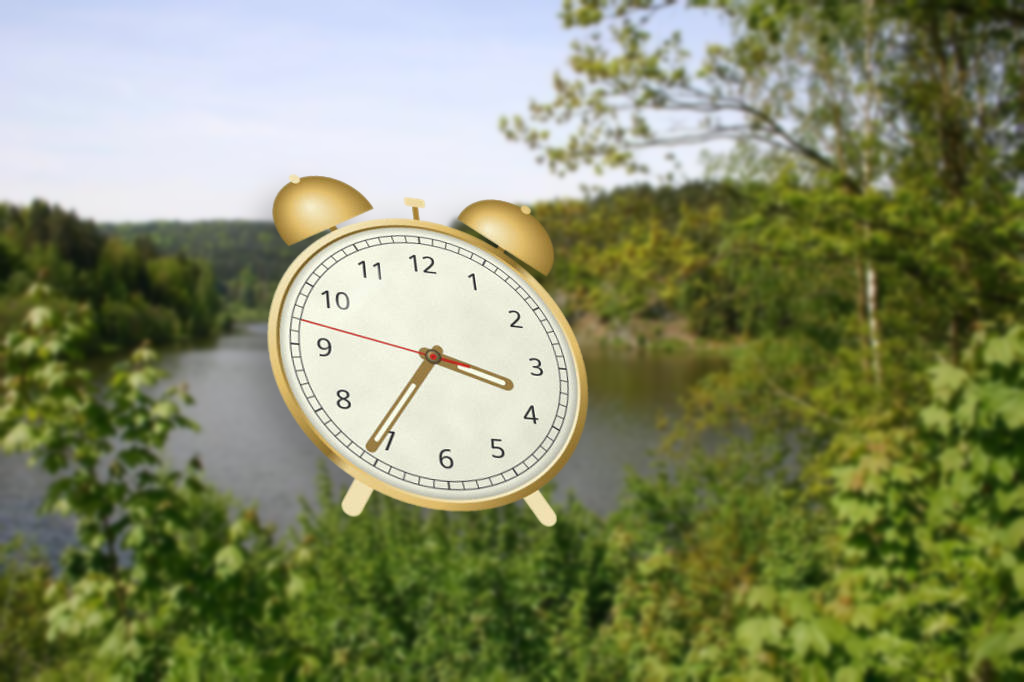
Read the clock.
3:35:47
